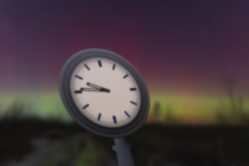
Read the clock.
9:46
